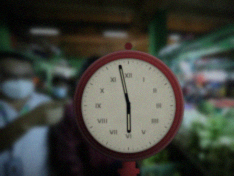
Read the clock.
5:58
